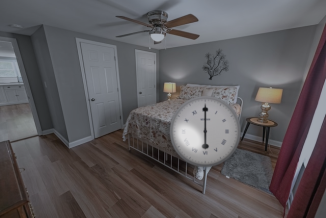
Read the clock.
6:00
